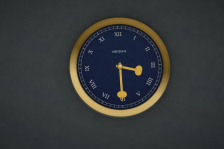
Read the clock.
3:30
